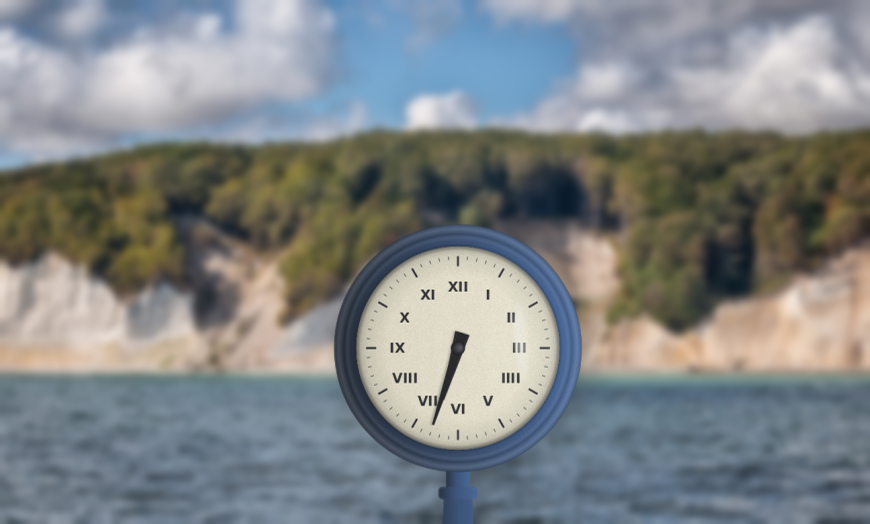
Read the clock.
6:33
